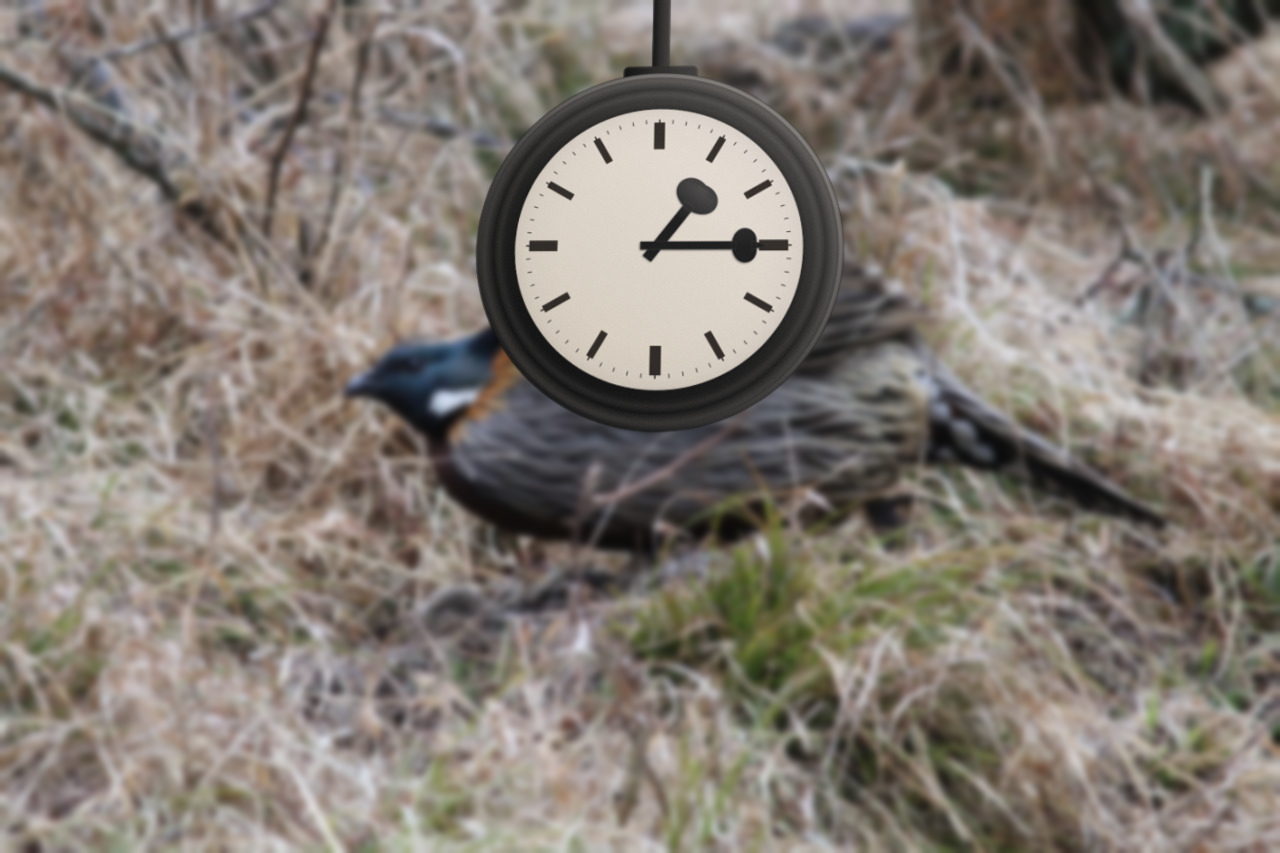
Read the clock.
1:15
